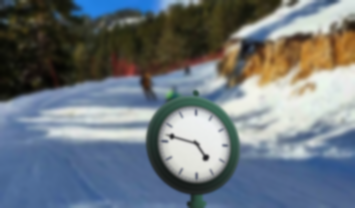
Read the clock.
4:47
